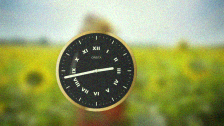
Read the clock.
2:43
